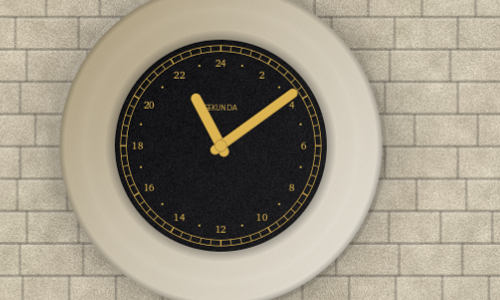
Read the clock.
22:09
